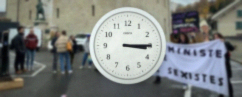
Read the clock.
3:15
